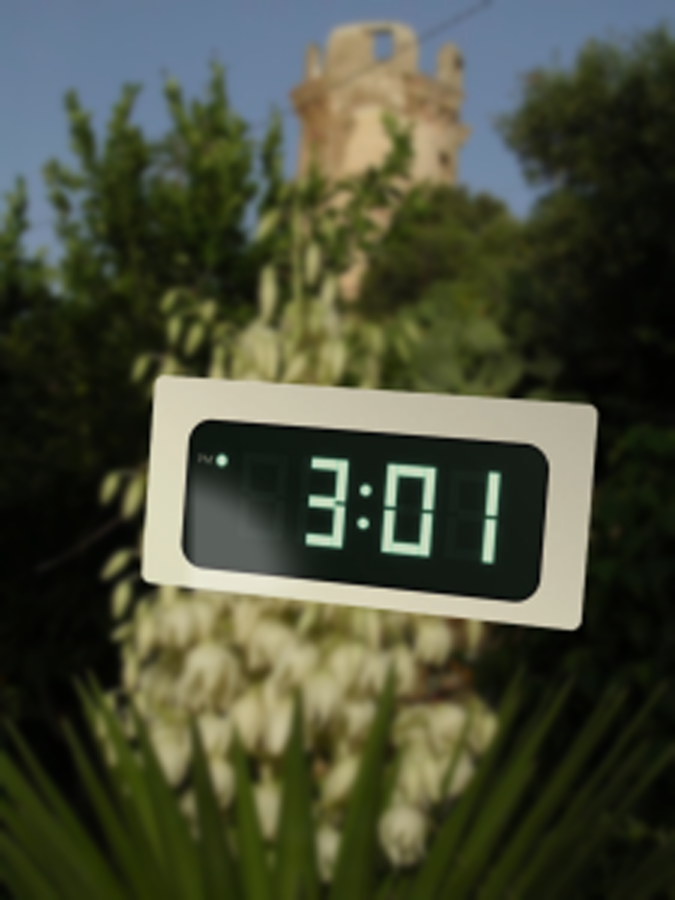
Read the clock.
3:01
